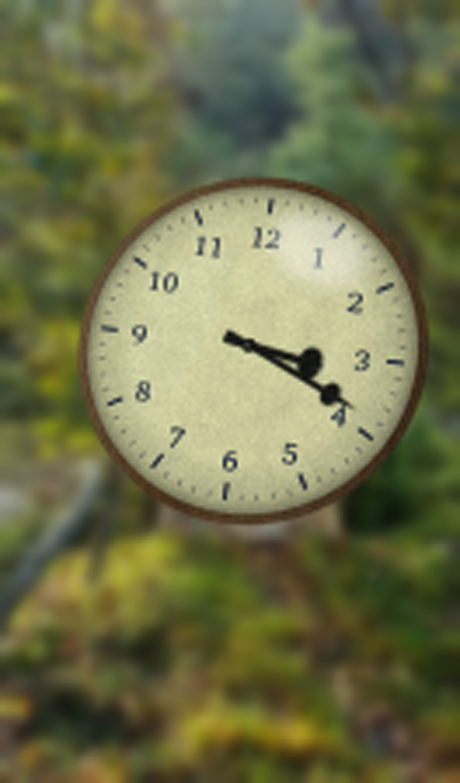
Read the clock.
3:19
